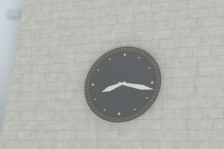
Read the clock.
8:17
